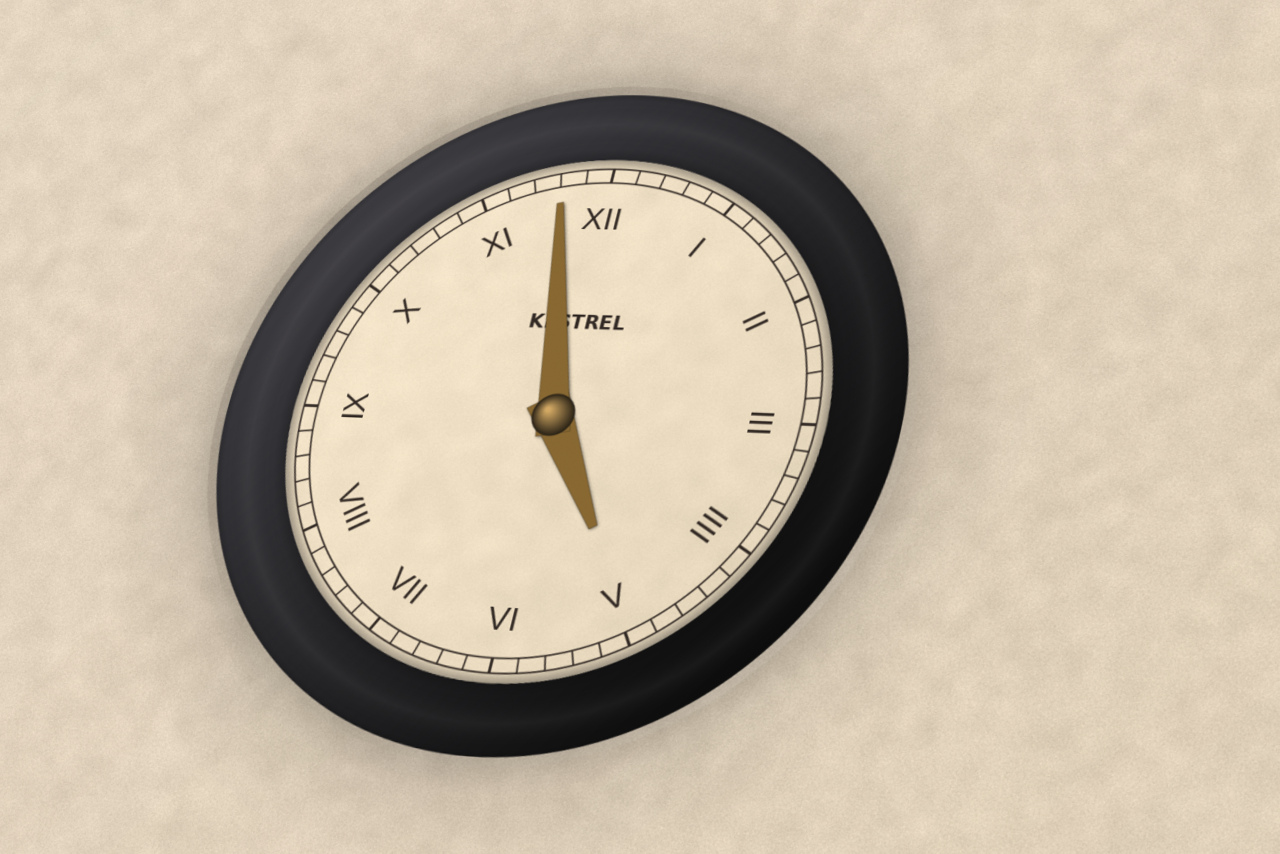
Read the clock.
4:58
